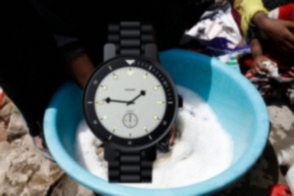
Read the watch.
1:46
